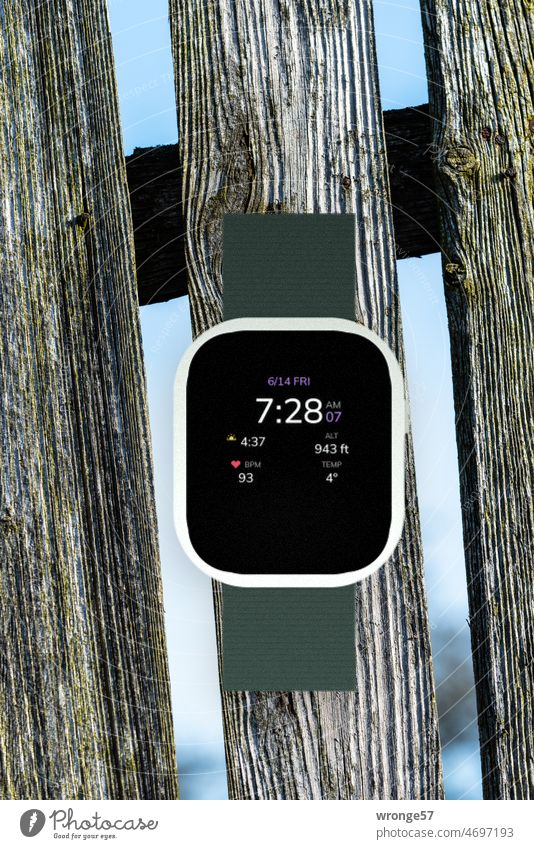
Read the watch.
7:28:07
